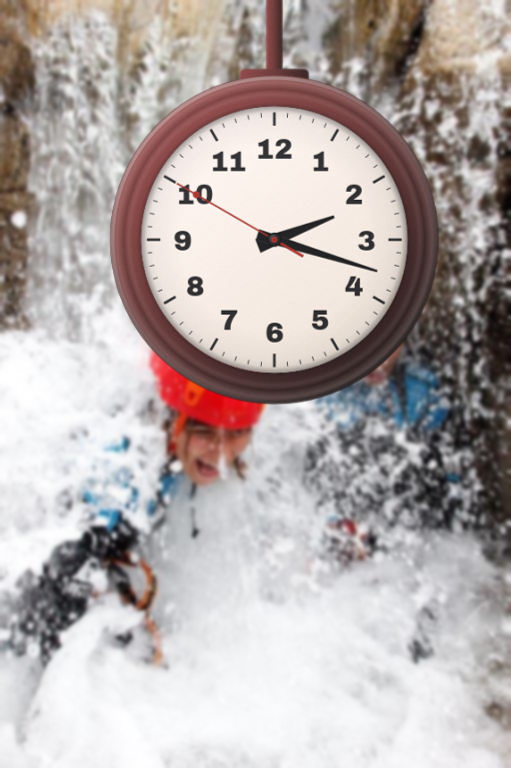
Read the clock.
2:17:50
